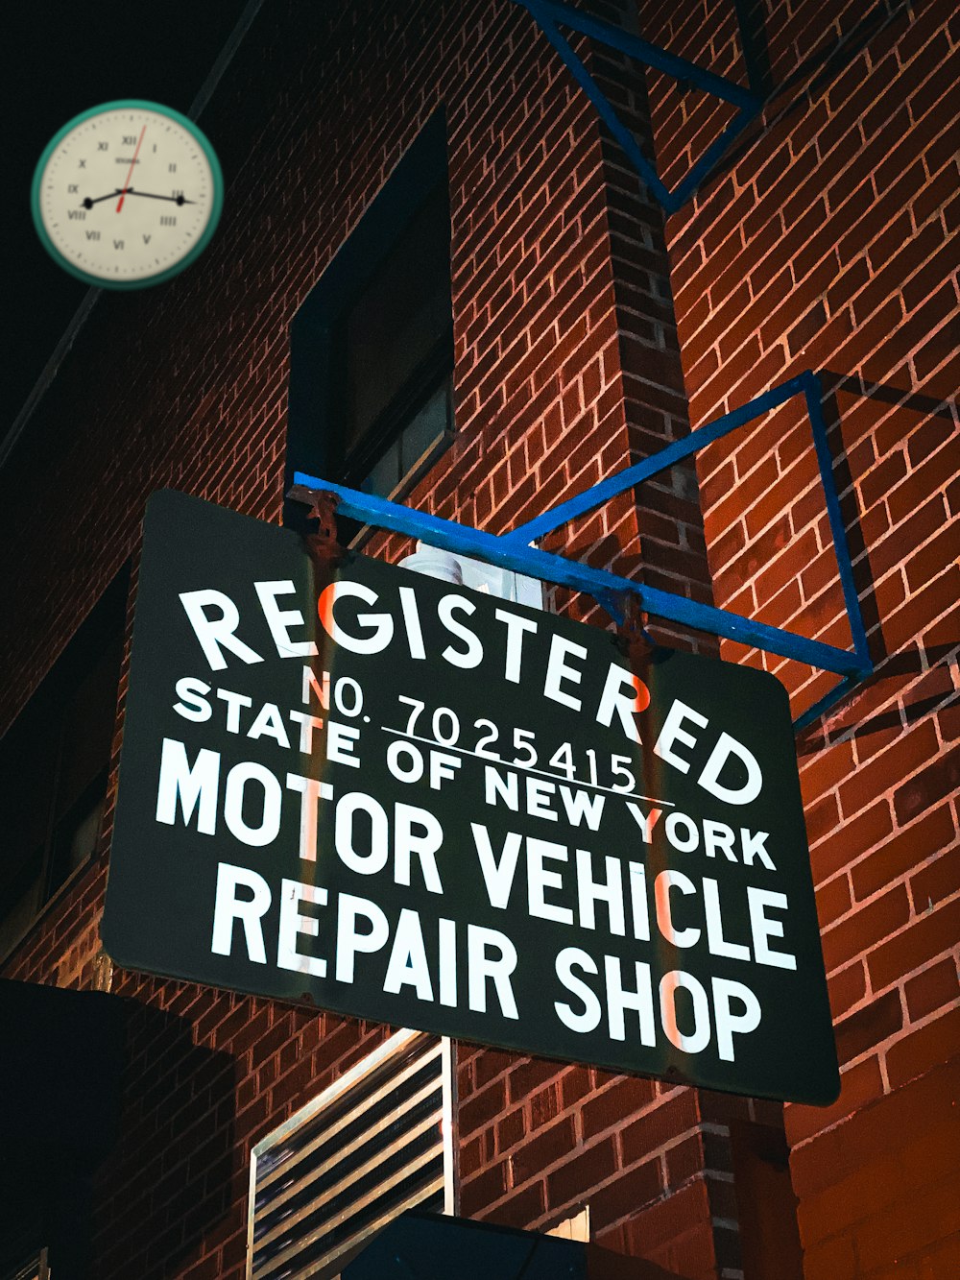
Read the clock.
8:16:02
